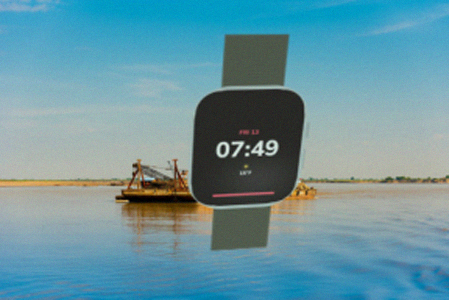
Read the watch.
7:49
